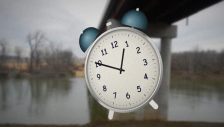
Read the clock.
12:50
